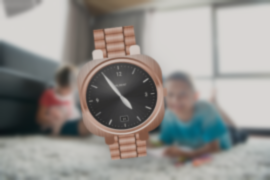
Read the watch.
4:55
